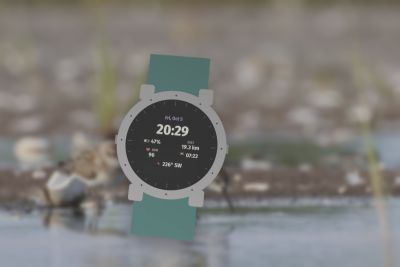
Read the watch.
20:29
